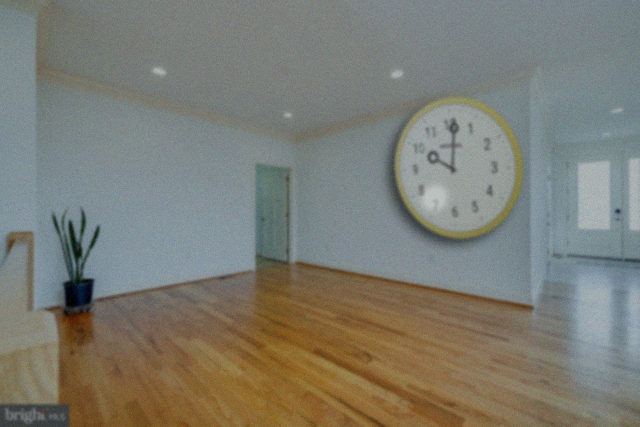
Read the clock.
10:01
